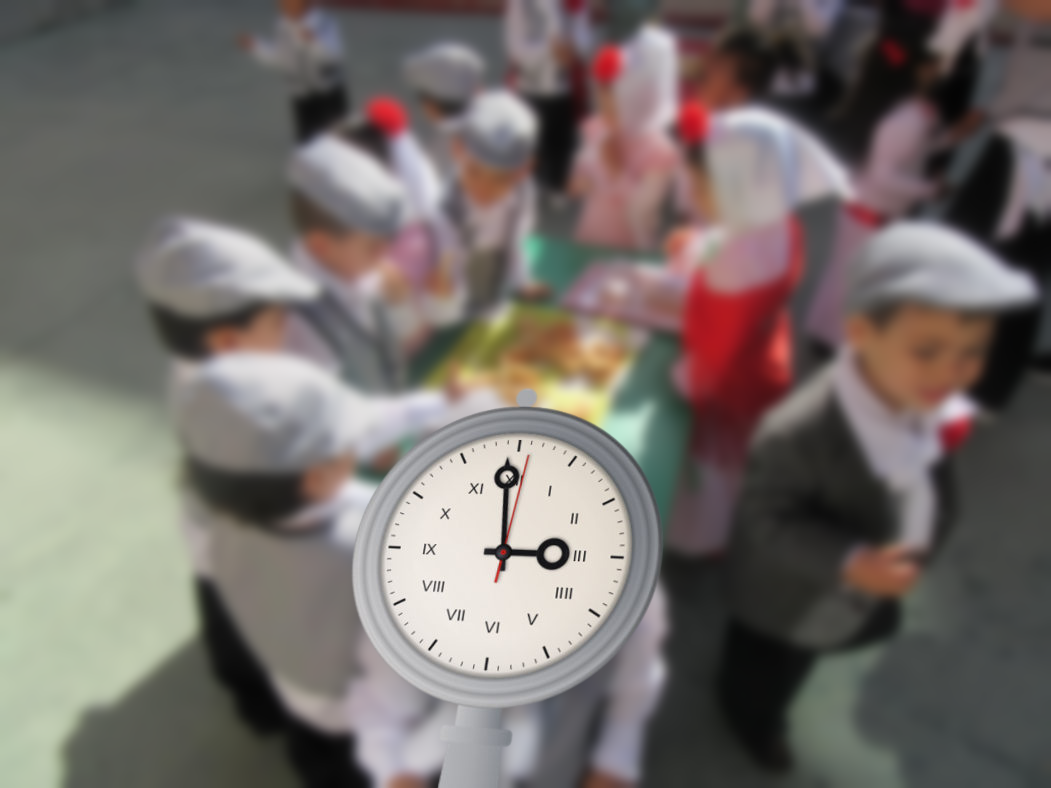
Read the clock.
2:59:01
